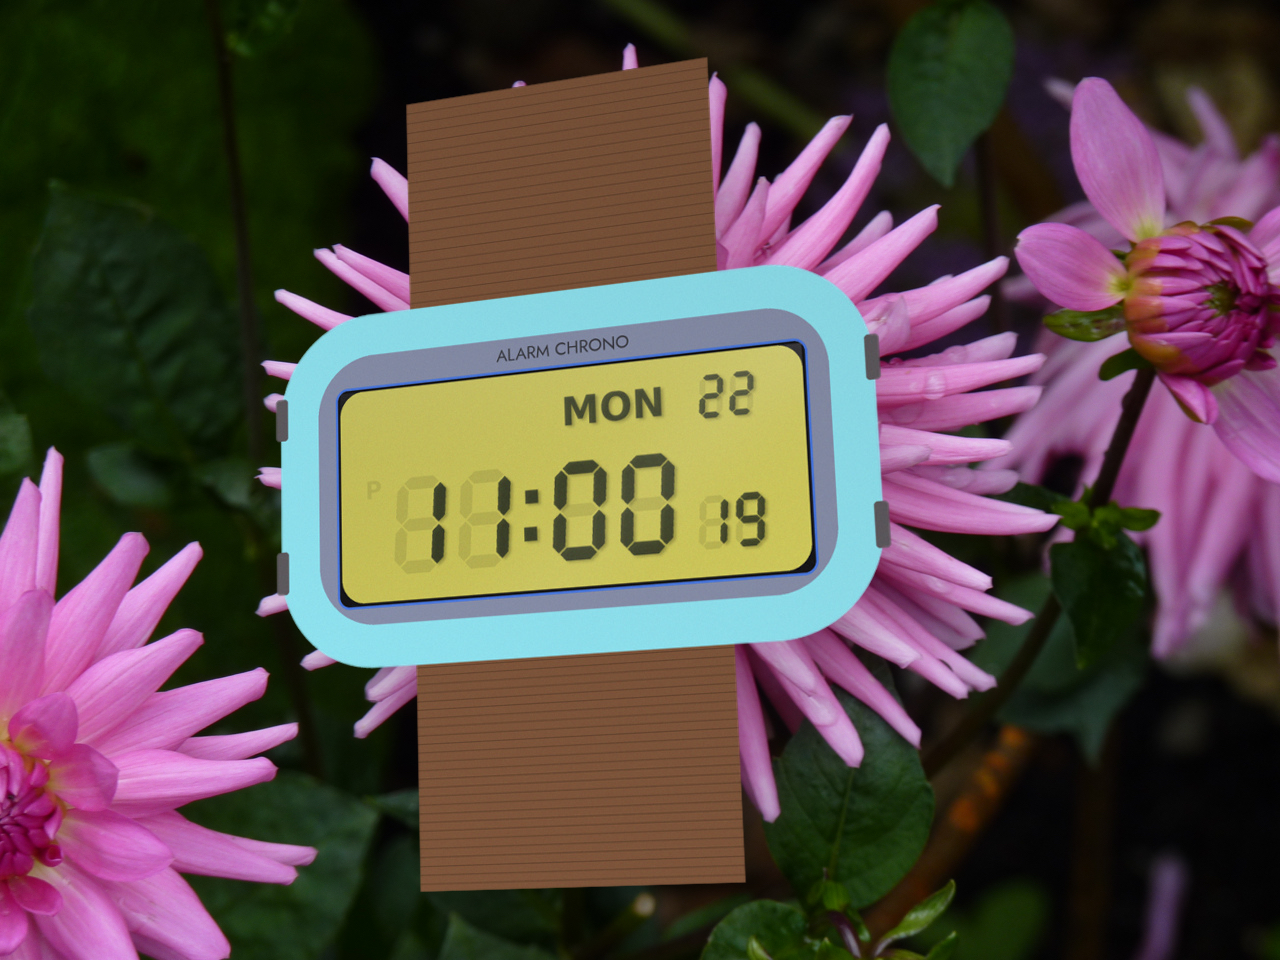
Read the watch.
11:00:19
